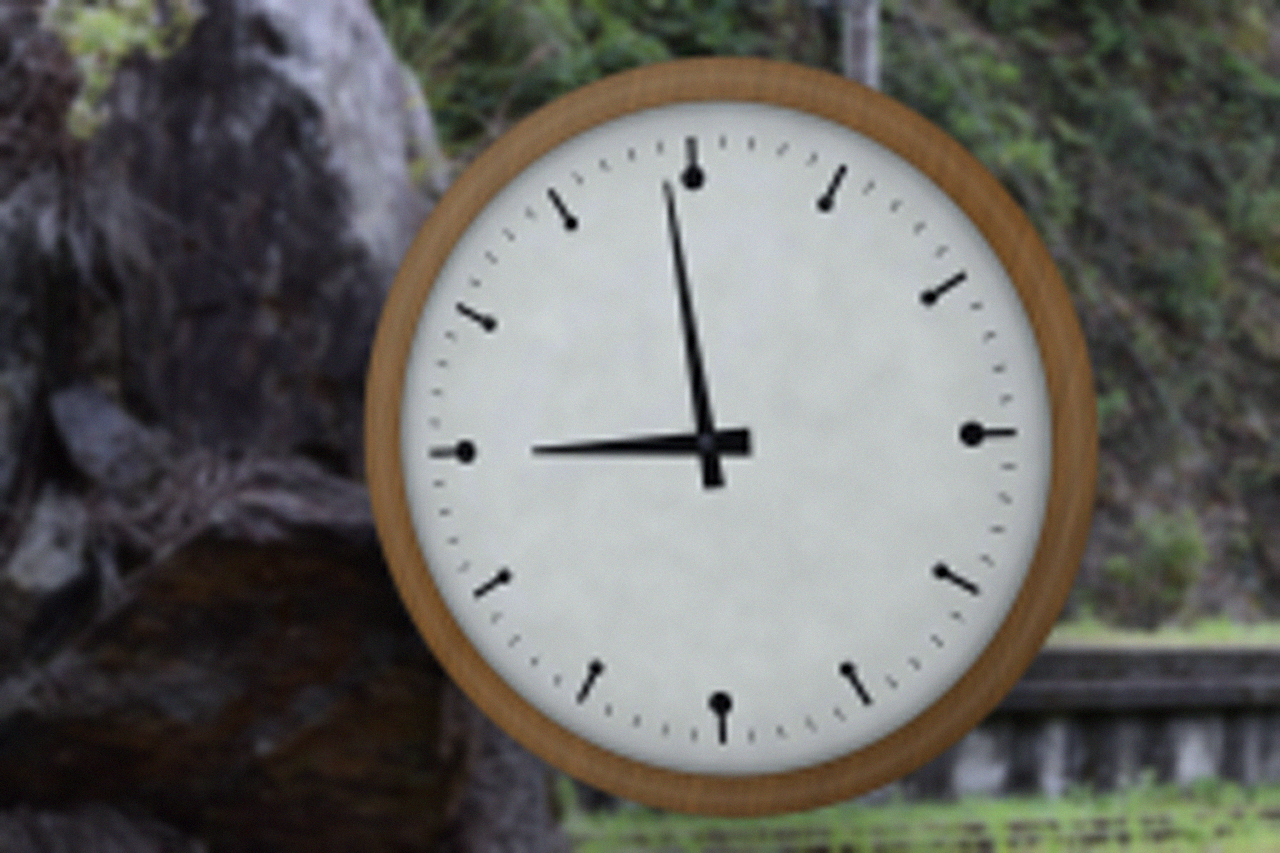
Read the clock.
8:59
